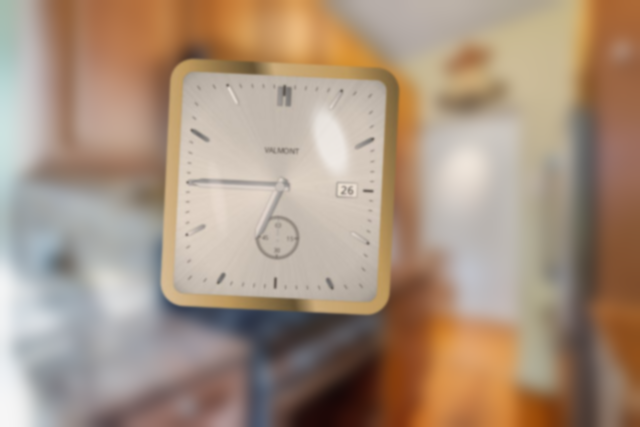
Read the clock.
6:45
